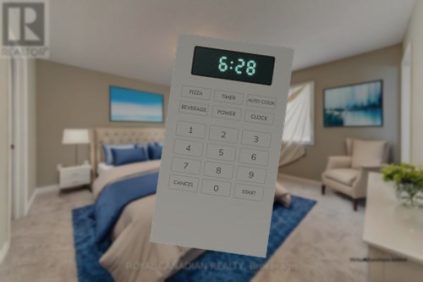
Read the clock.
6:28
